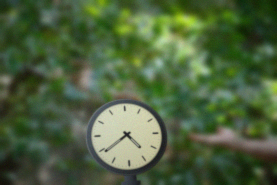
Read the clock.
4:39
